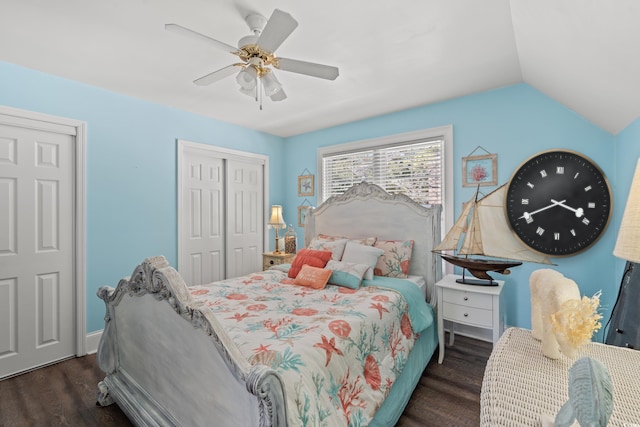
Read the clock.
3:41
